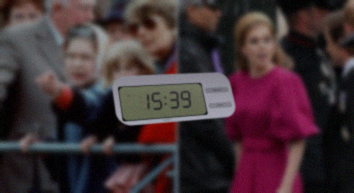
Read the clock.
15:39
